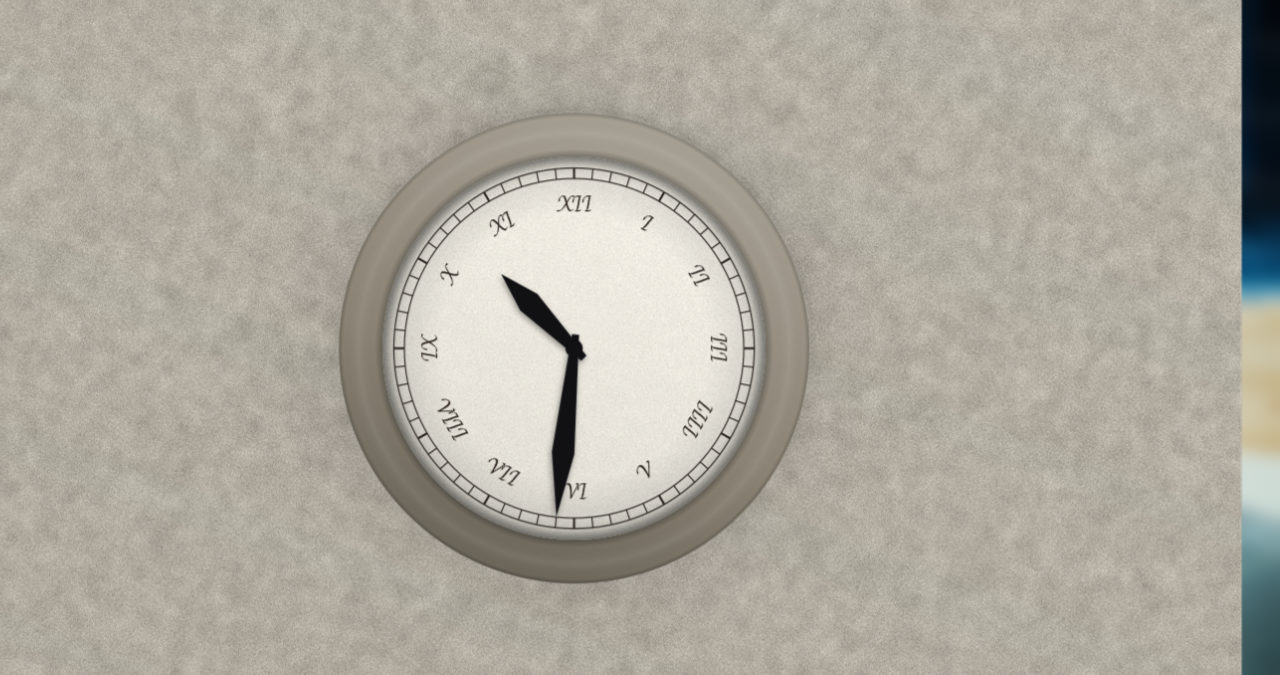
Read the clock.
10:31
